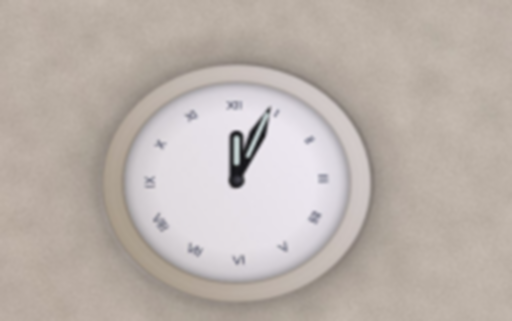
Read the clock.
12:04
